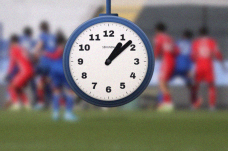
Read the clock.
1:08
